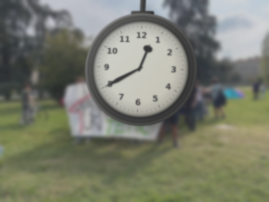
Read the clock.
12:40
